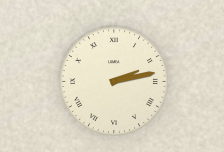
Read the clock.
2:13
